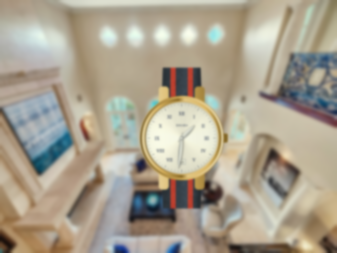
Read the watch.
1:31
